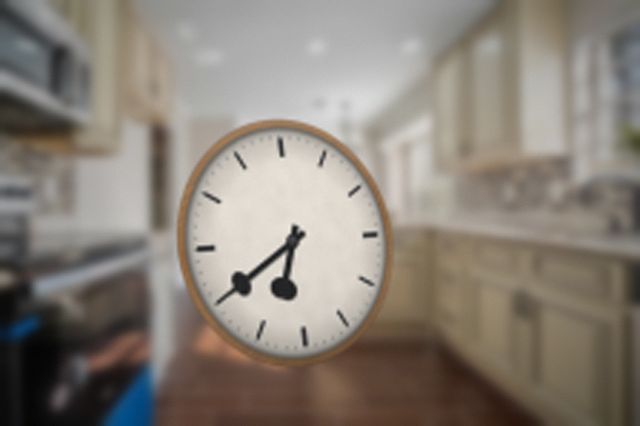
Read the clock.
6:40
